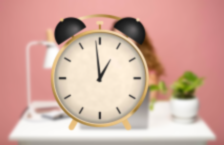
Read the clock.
12:59
